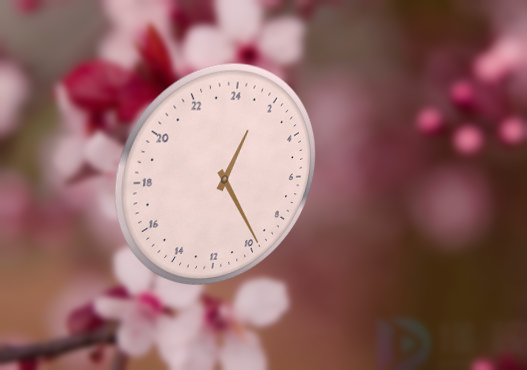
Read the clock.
1:24
